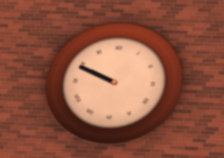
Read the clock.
9:49
